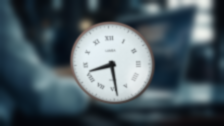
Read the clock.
8:29
